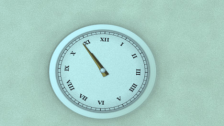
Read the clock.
10:54
